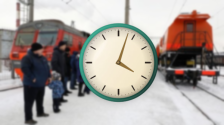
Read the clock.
4:03
